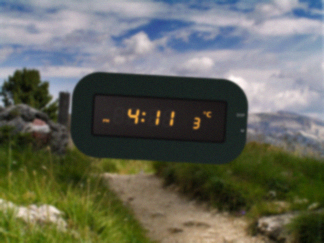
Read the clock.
4:11
